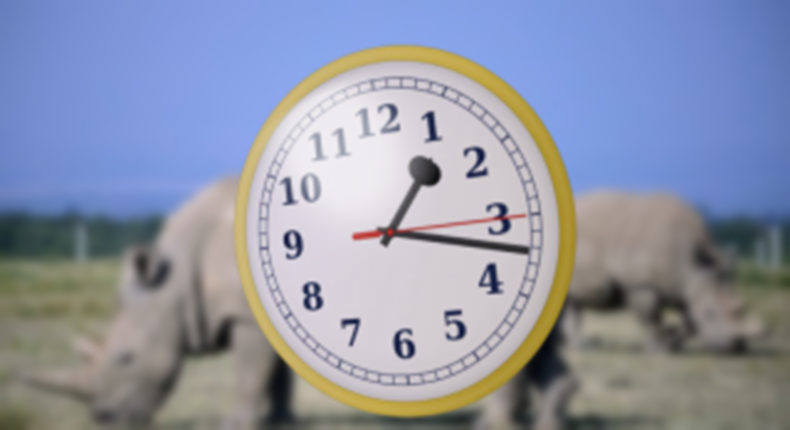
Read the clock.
1:17:15
